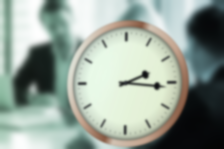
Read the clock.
2:16
